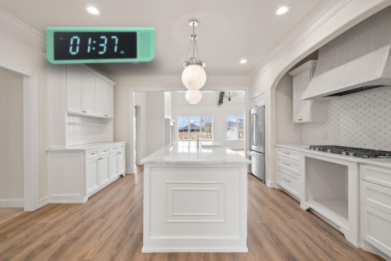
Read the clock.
1:37
